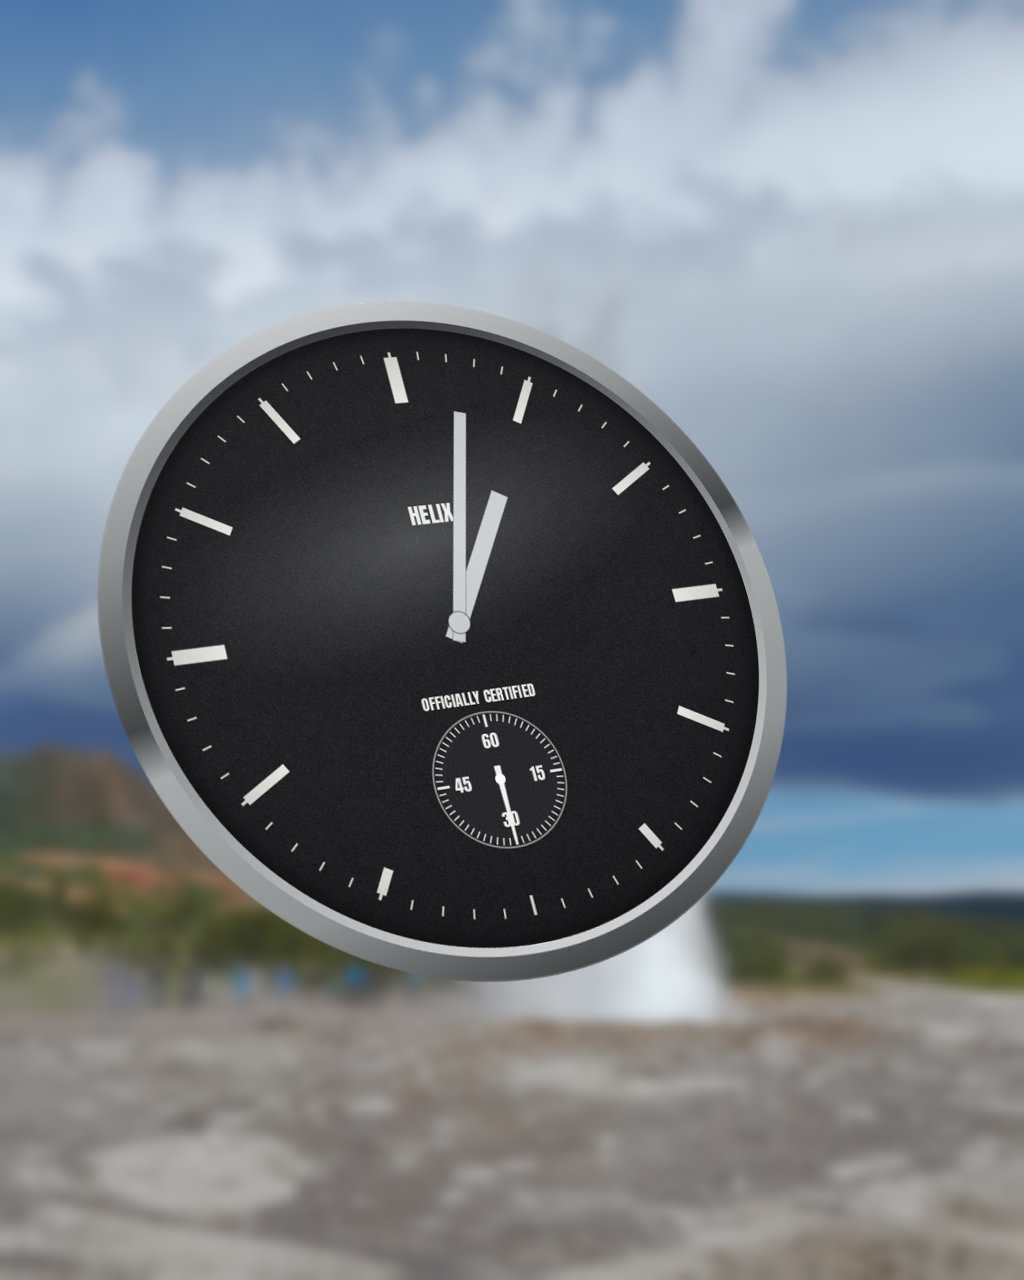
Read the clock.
1:02:30
